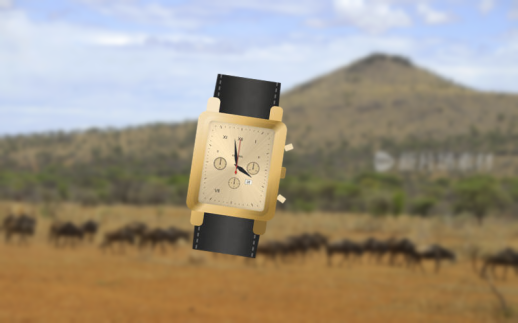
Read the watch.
3:58
